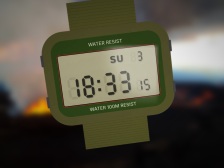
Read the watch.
18:33:15
